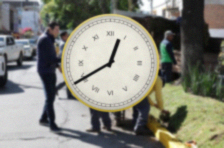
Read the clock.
12:40
